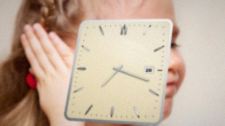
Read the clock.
7:18
